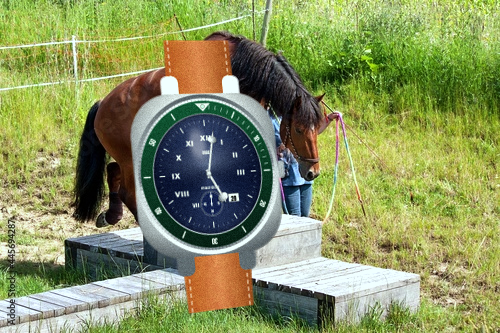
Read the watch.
5:02
